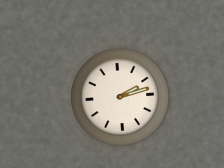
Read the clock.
2:13
